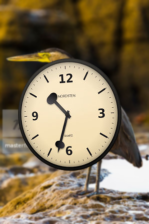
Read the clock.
10:33
